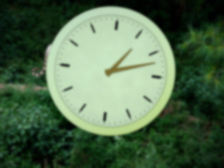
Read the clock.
1:12
